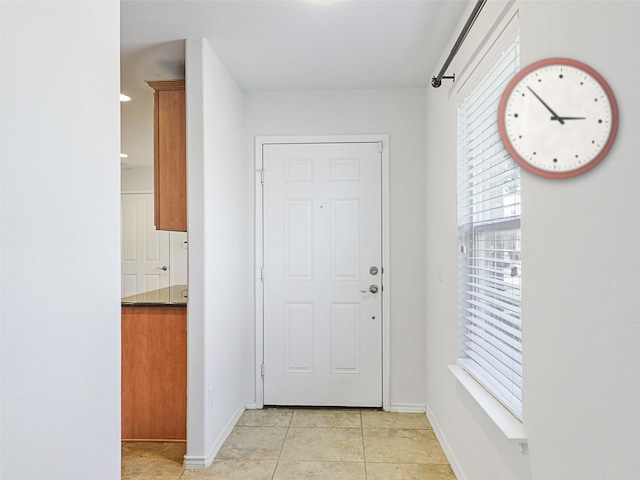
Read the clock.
2:52
